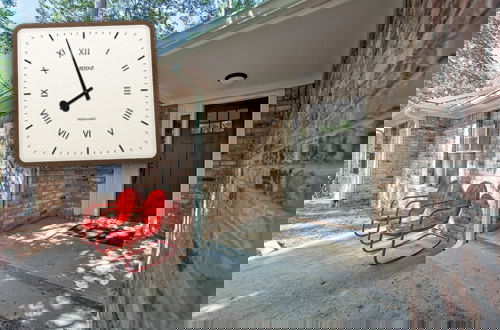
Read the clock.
7:57
